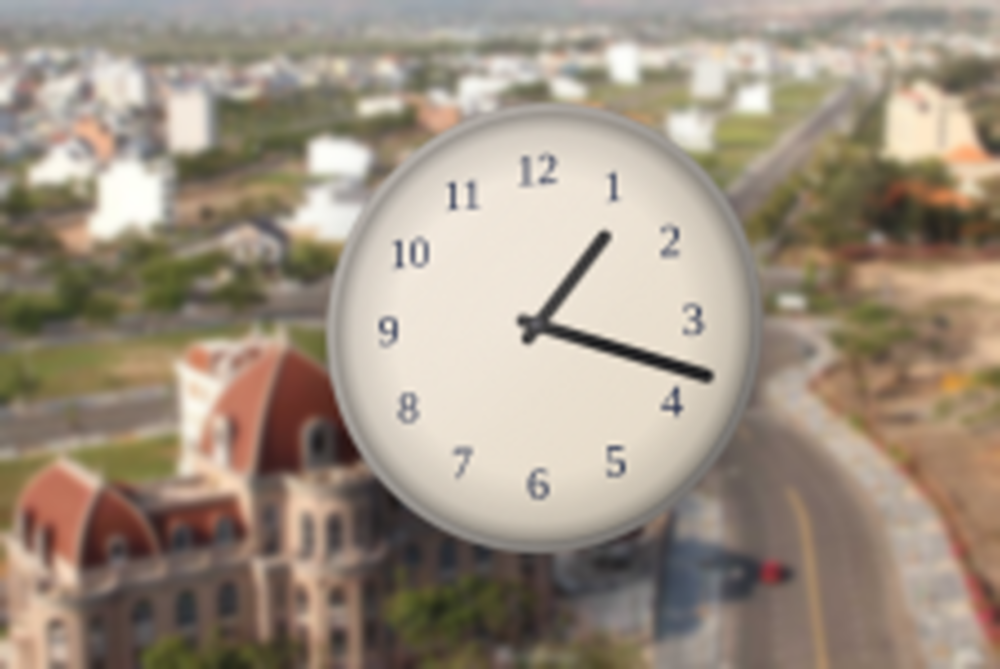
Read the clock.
1:18
